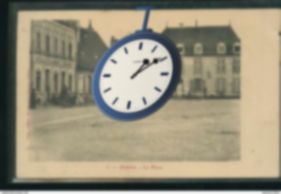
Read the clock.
1:09
